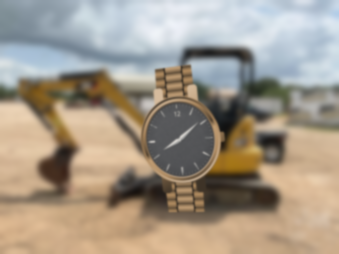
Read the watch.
8:09
